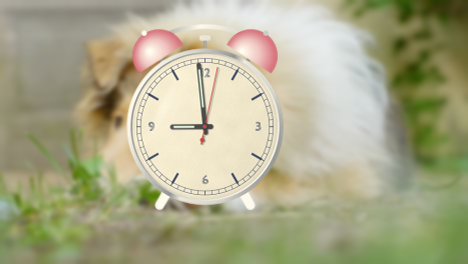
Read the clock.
8:59:02
